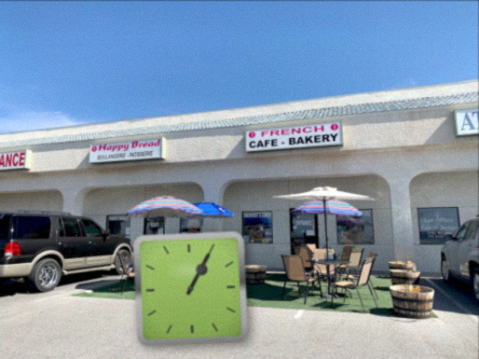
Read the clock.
1:05
